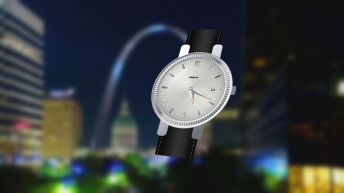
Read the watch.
5:19
